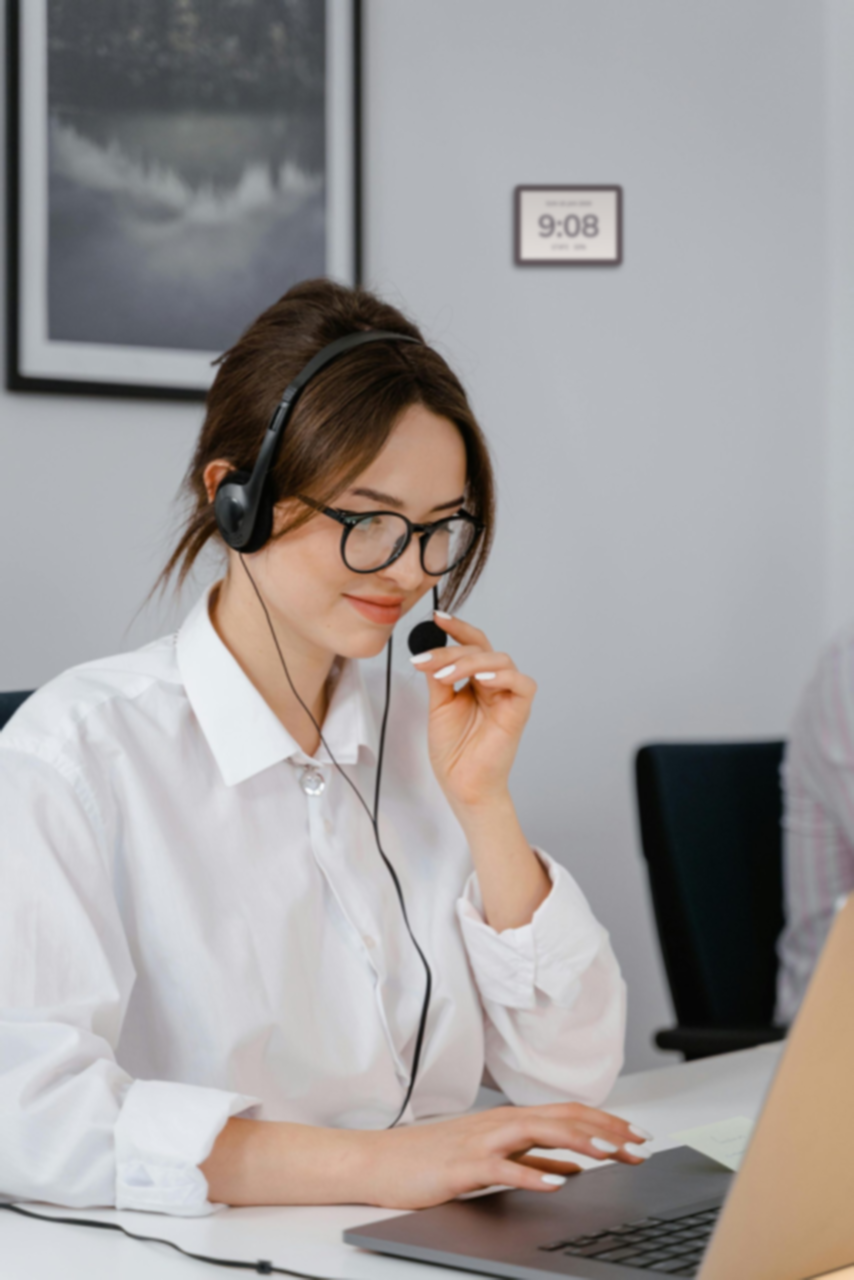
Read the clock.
9:08
